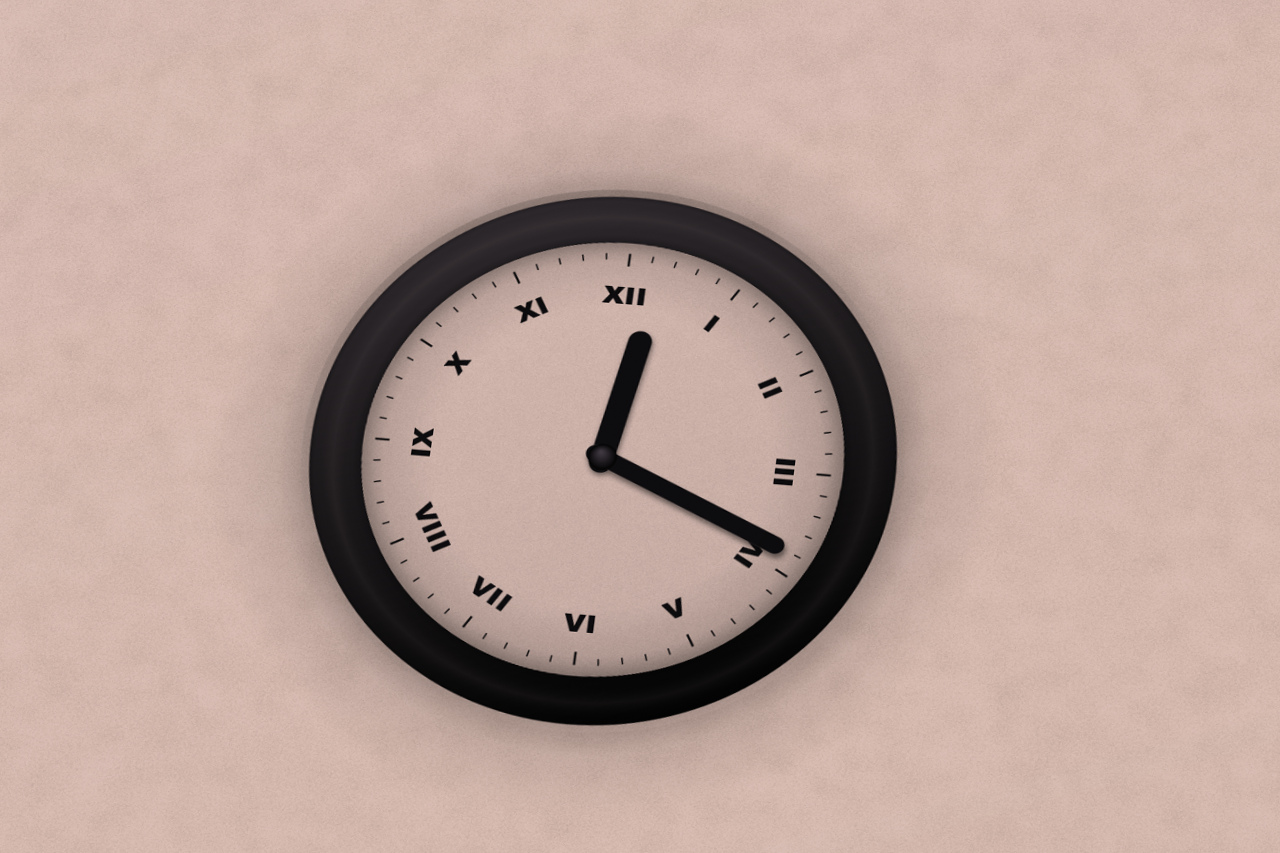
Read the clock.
12:19
